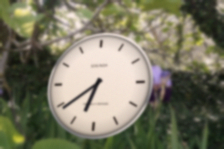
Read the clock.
6:39
